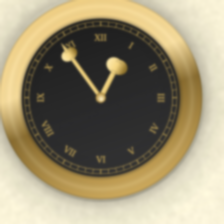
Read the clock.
12:54
